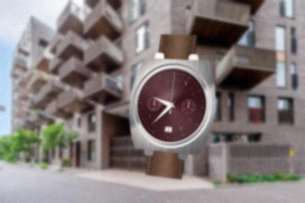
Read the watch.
9:37
